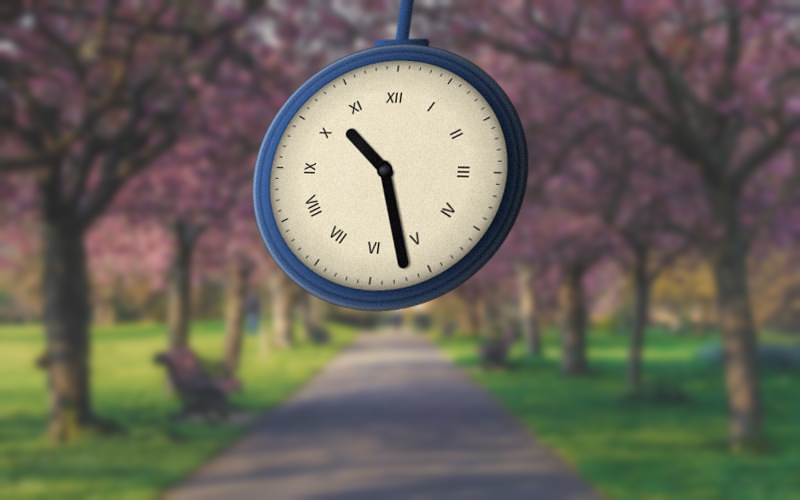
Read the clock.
10:27
